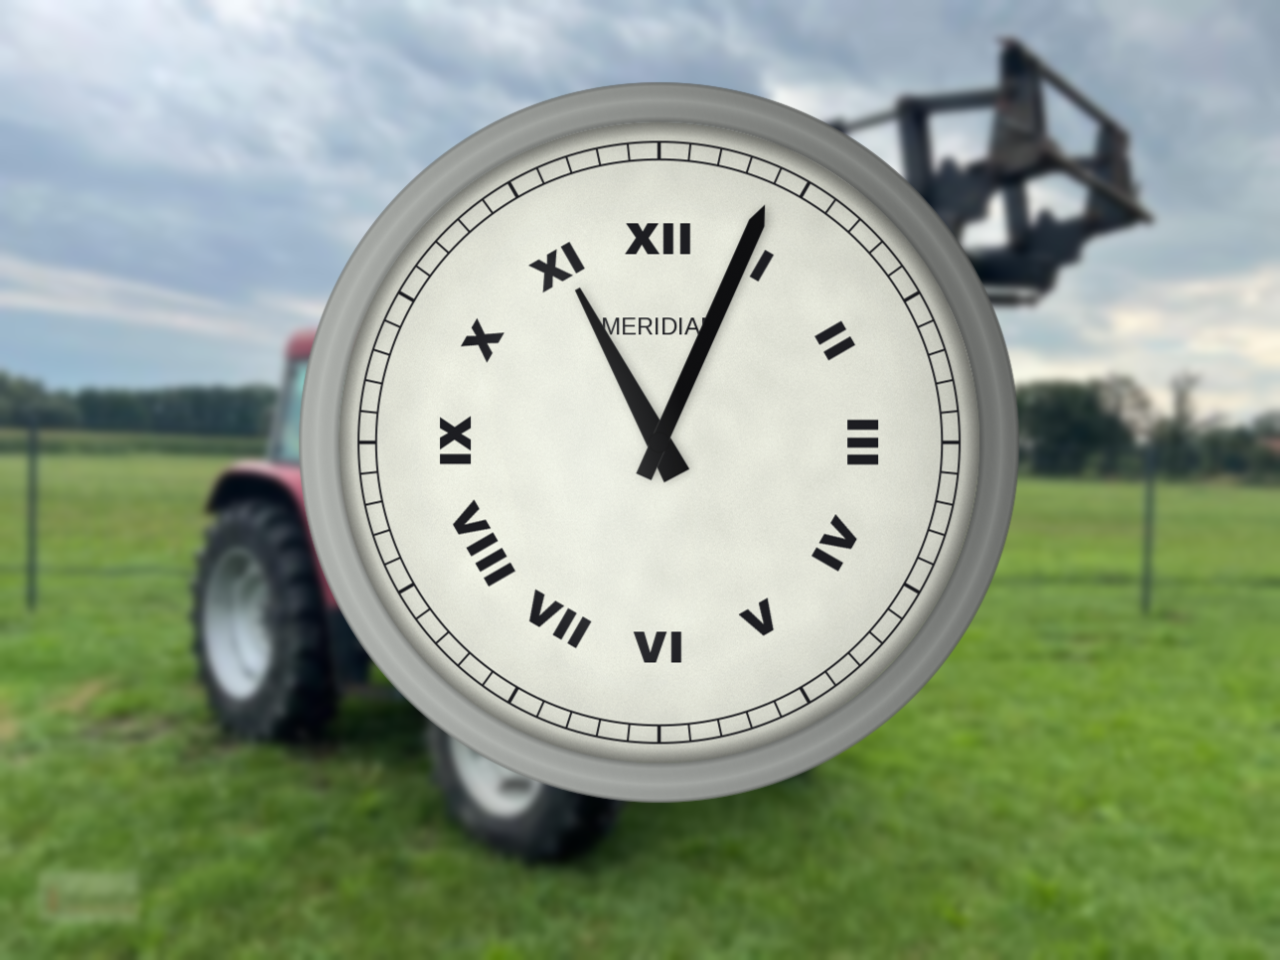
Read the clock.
11:04
